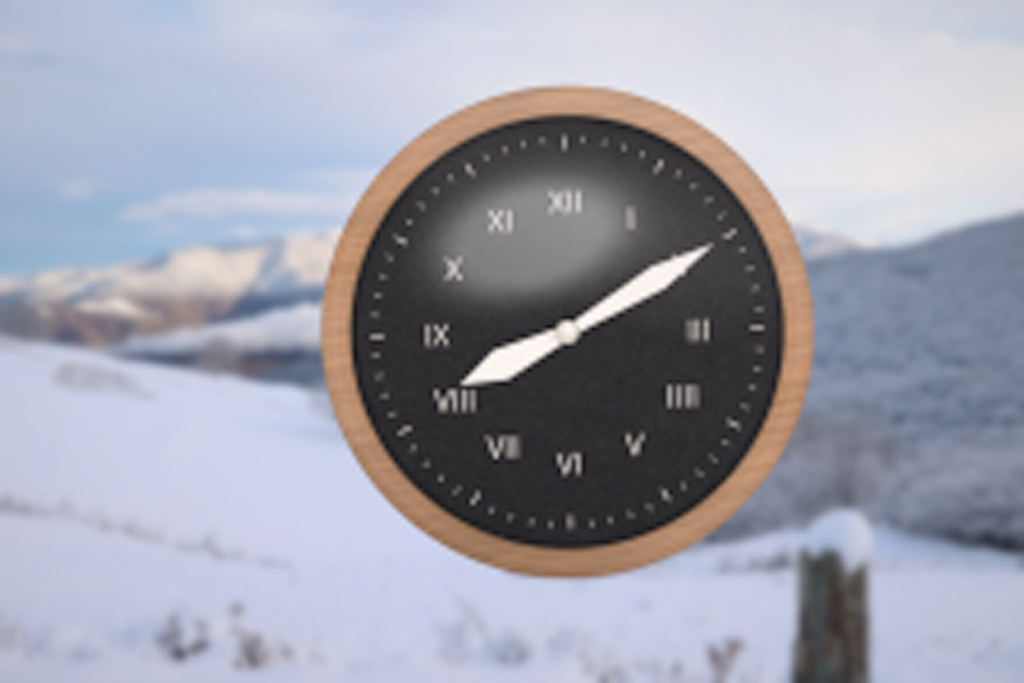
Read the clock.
8:10
